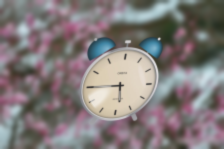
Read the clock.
5:45
